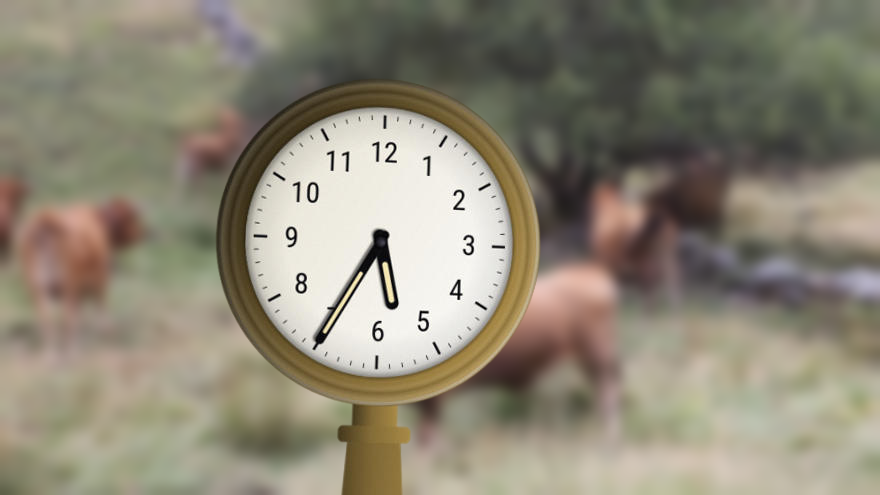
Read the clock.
5:35
